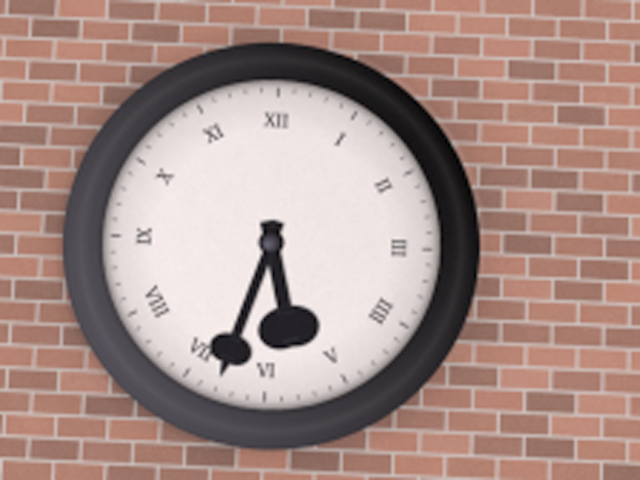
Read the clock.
5:33
